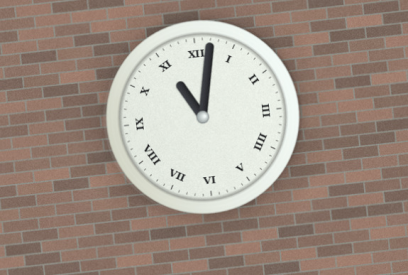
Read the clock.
11:02
